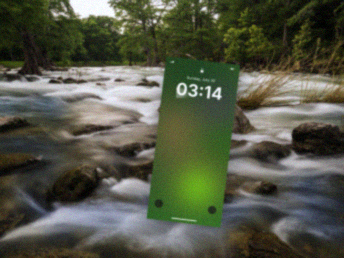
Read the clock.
3:14
